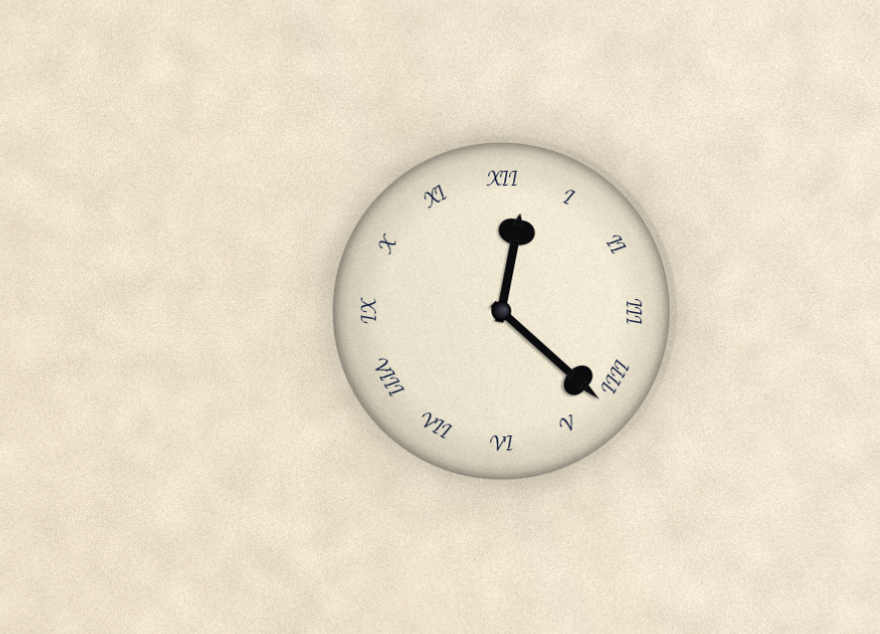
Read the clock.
12:22
